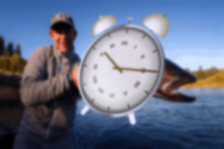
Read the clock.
10:15
